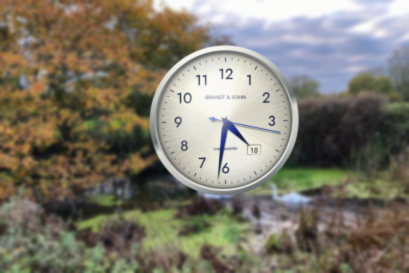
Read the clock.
4:31:17
